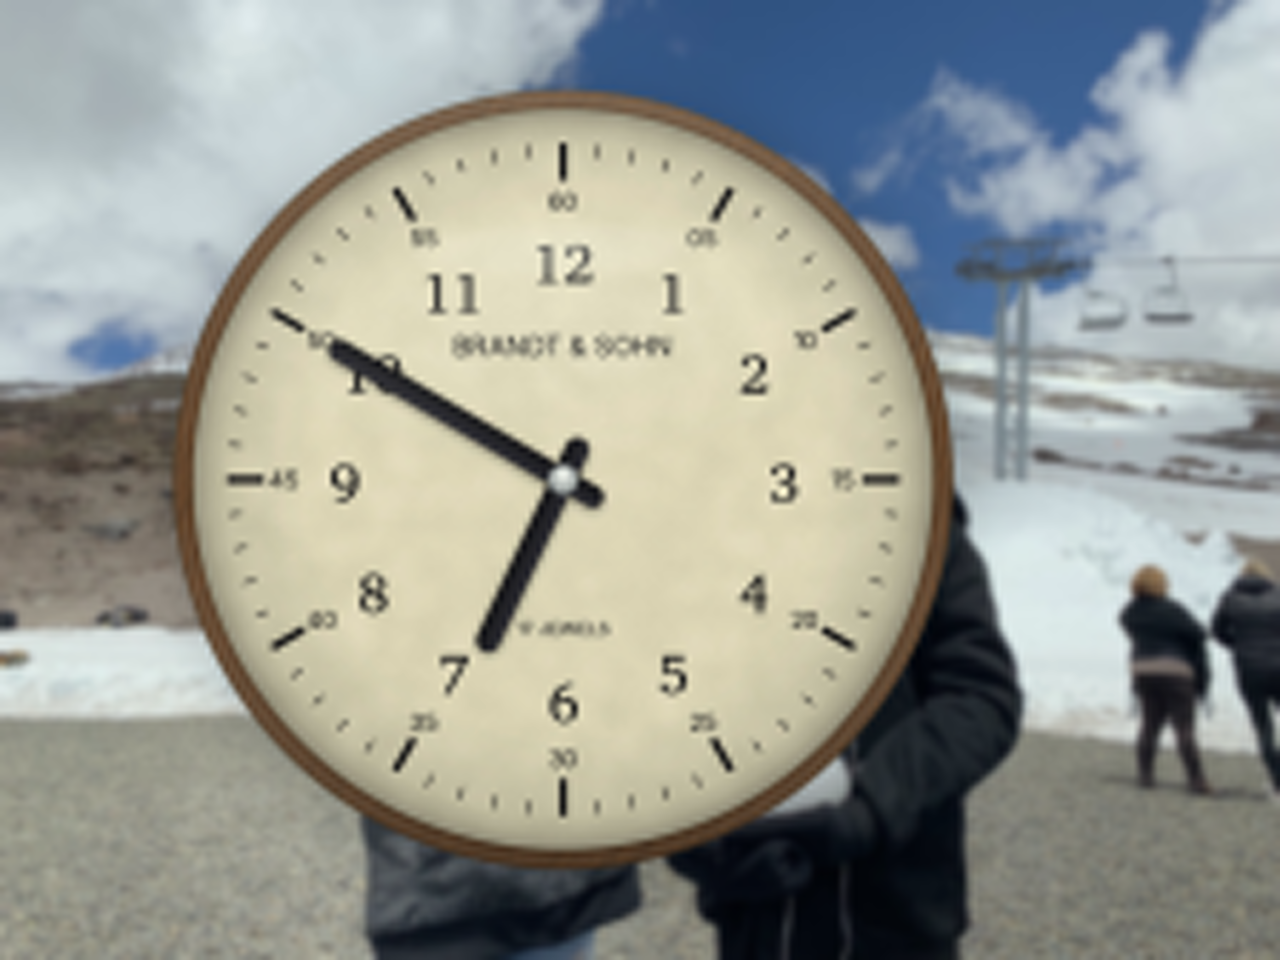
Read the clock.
6:50
